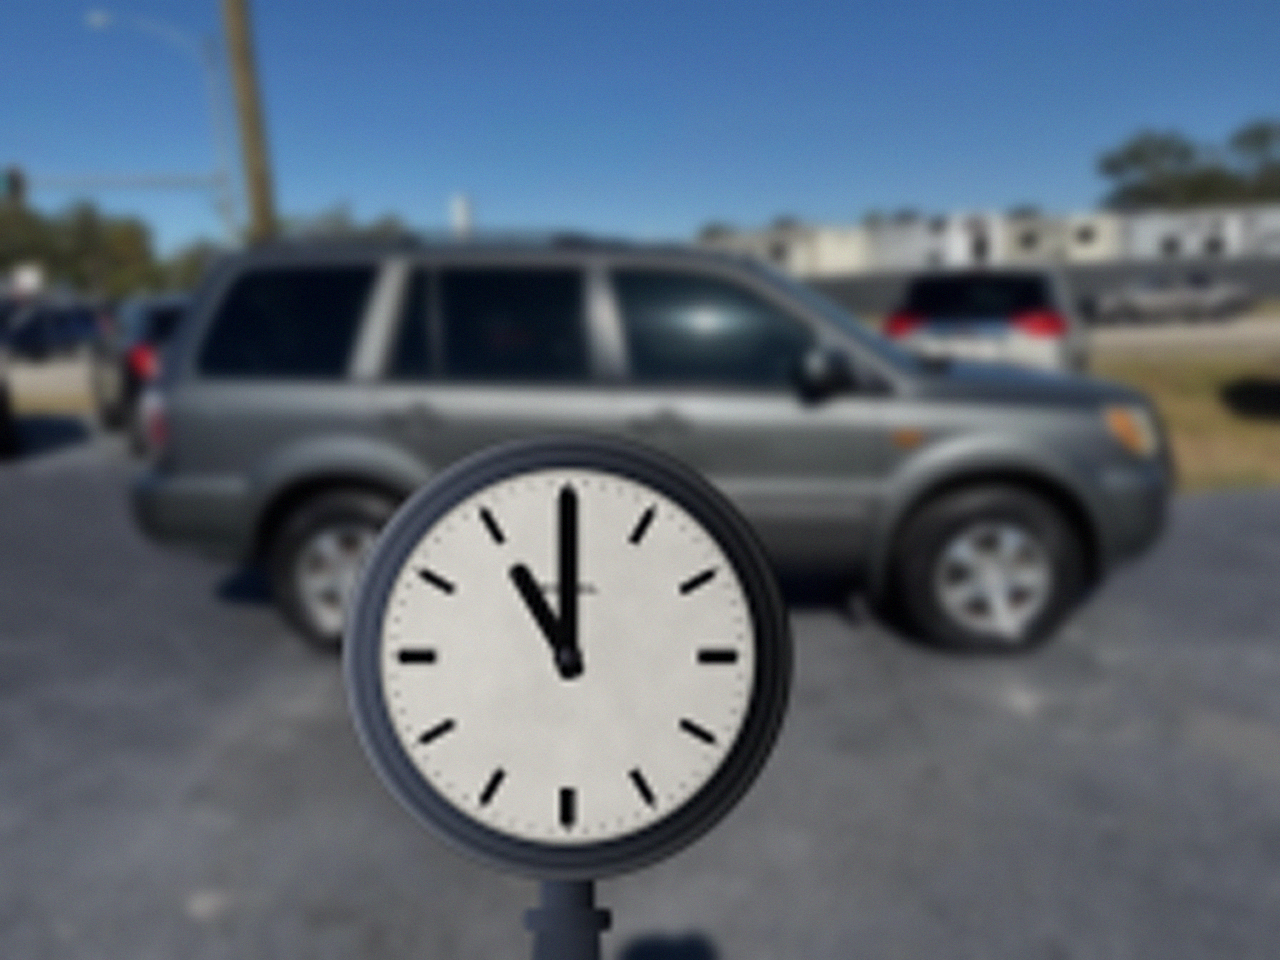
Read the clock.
11:00
